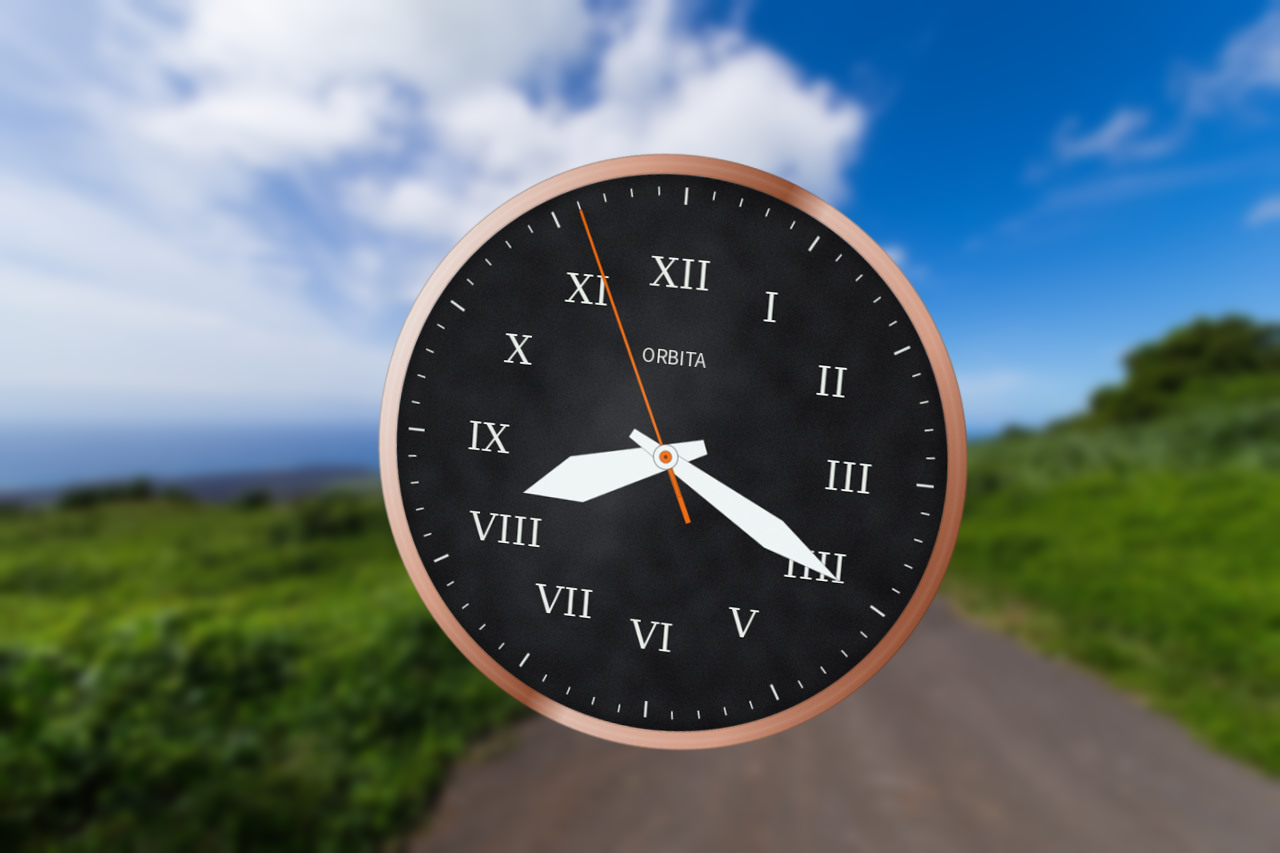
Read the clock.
8:19:56
